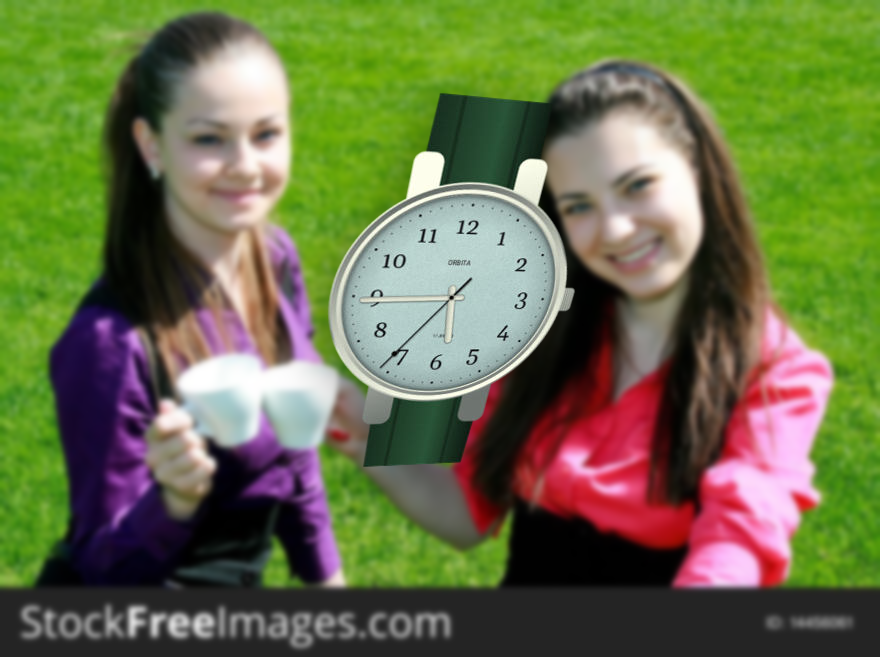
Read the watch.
5:44:36
